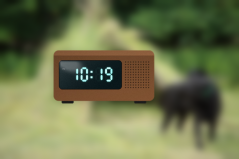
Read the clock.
10:19
